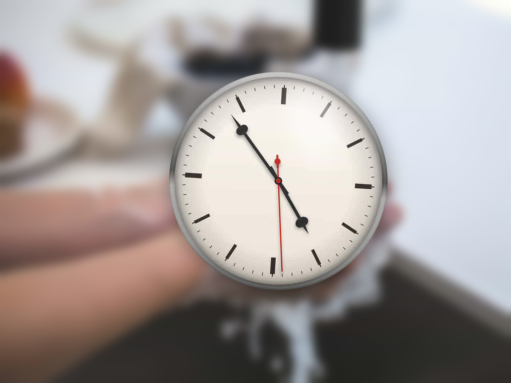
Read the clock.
4:53:29
